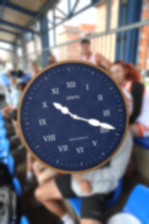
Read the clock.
10:19
